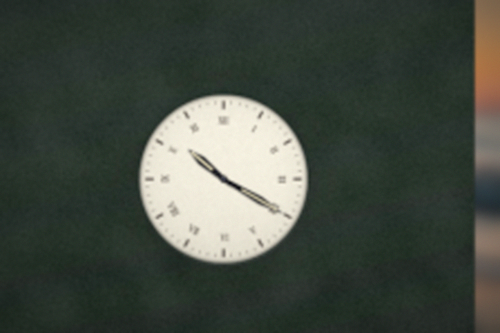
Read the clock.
10:20
